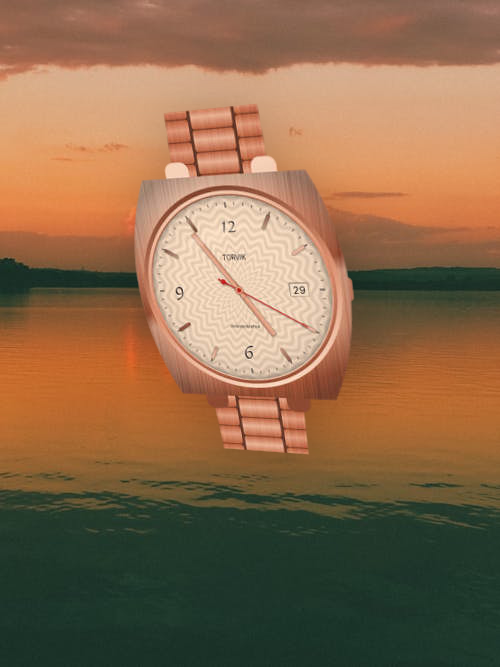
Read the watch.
4:54:20
